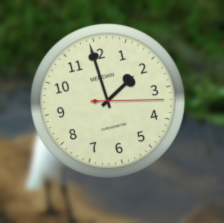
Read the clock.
1:59:17
